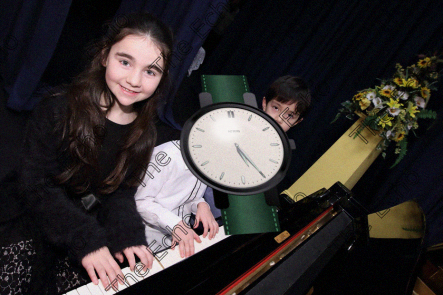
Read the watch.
5:25
